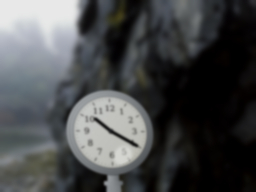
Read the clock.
10:20
